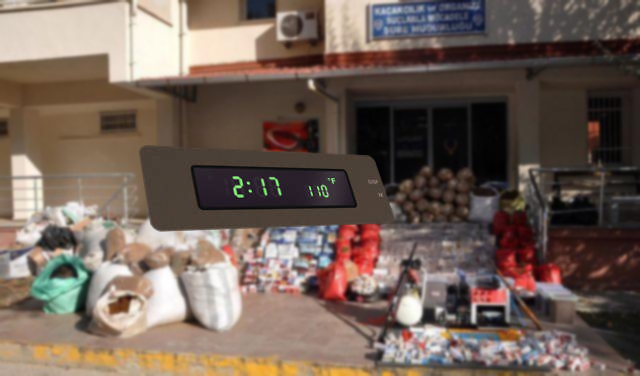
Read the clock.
2:17
